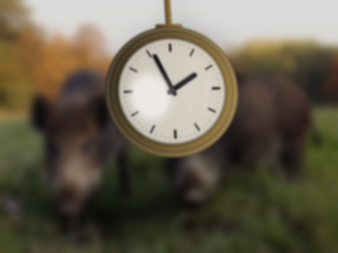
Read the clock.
1:56
